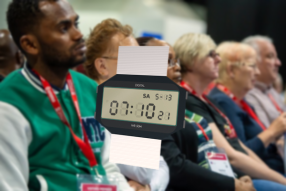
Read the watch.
7:10:21
